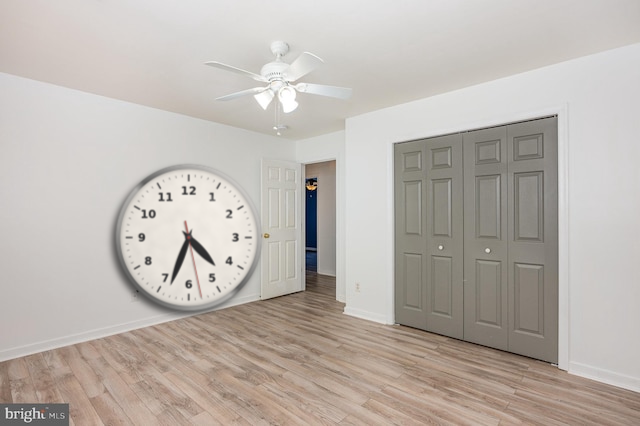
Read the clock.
4:33:28
